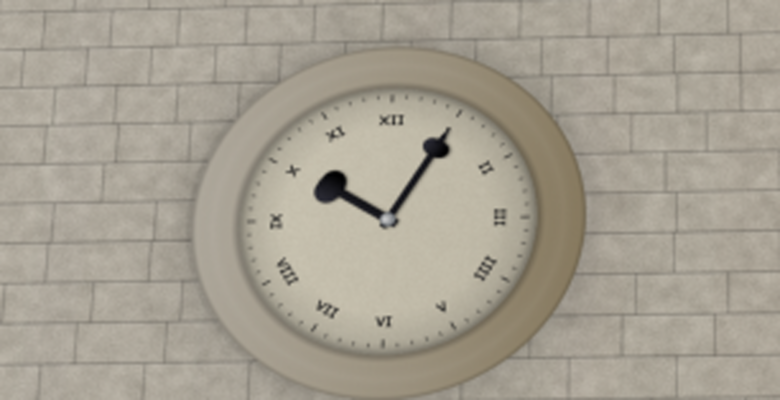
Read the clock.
10:05
